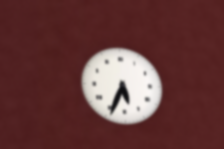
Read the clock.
5:34
